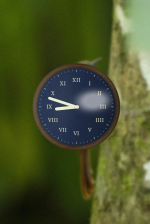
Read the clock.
8:48
